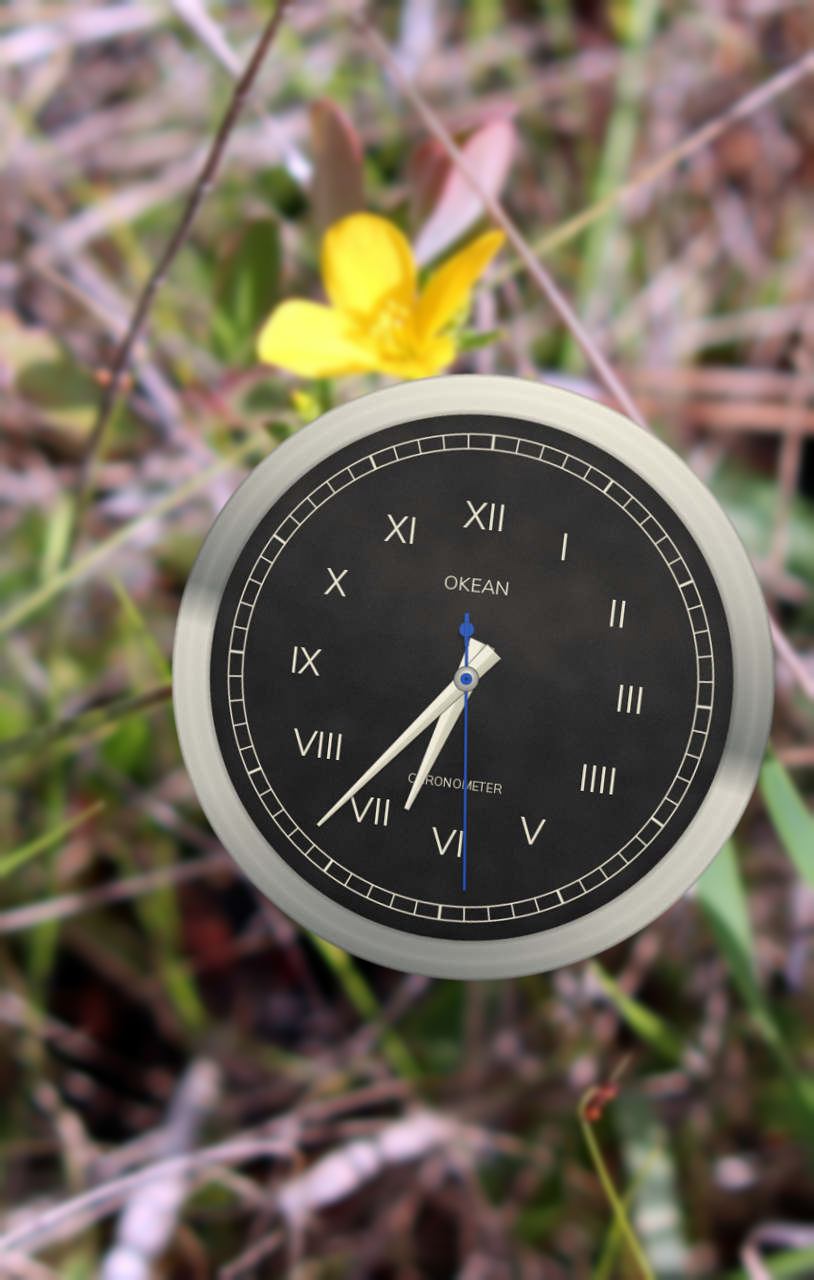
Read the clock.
6:36:29
